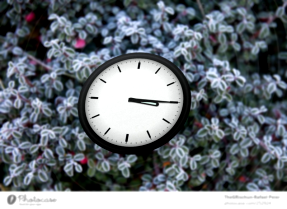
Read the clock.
3:15
